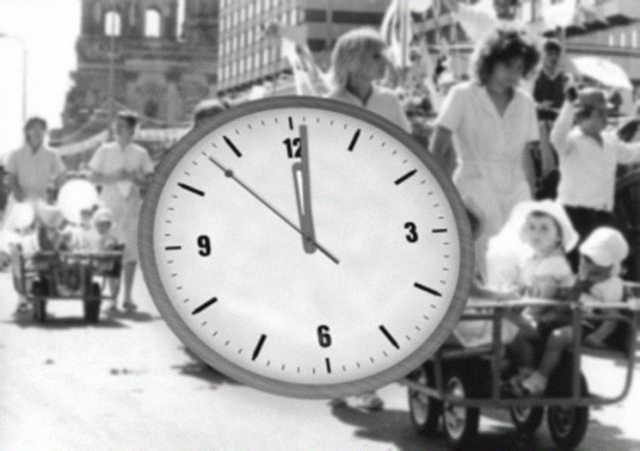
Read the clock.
12:00:53
